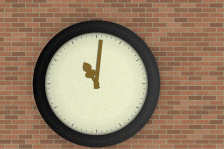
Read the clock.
11:01
